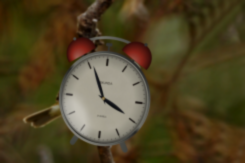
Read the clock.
3:56
